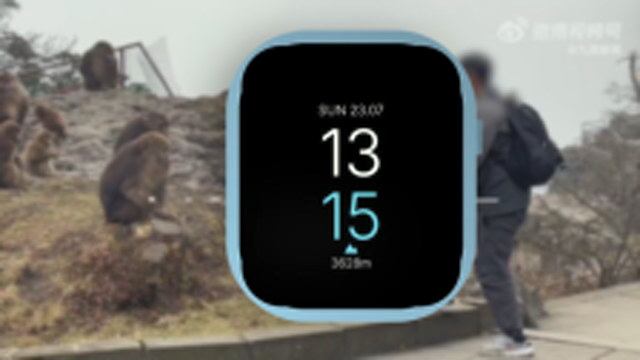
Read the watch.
13:15
